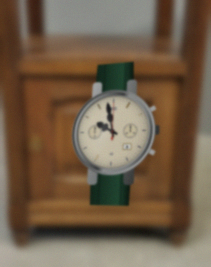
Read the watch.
9:58
